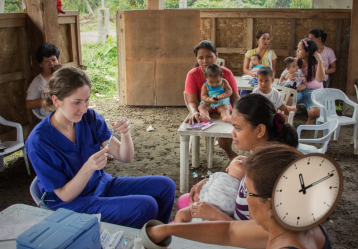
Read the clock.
11:11
